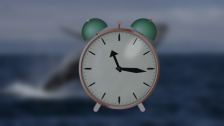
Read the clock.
11:16
